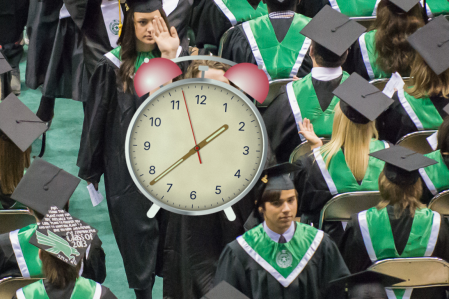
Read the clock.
1:37:57
